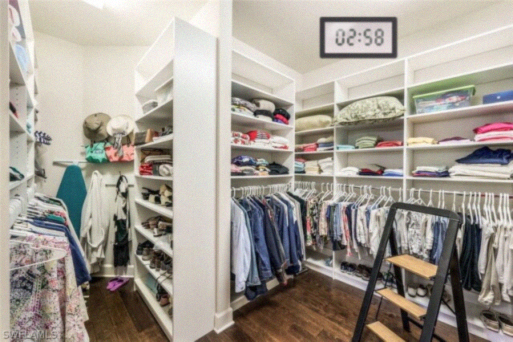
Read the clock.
2:58
